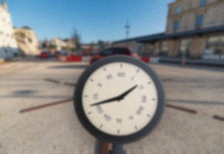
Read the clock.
1:42
